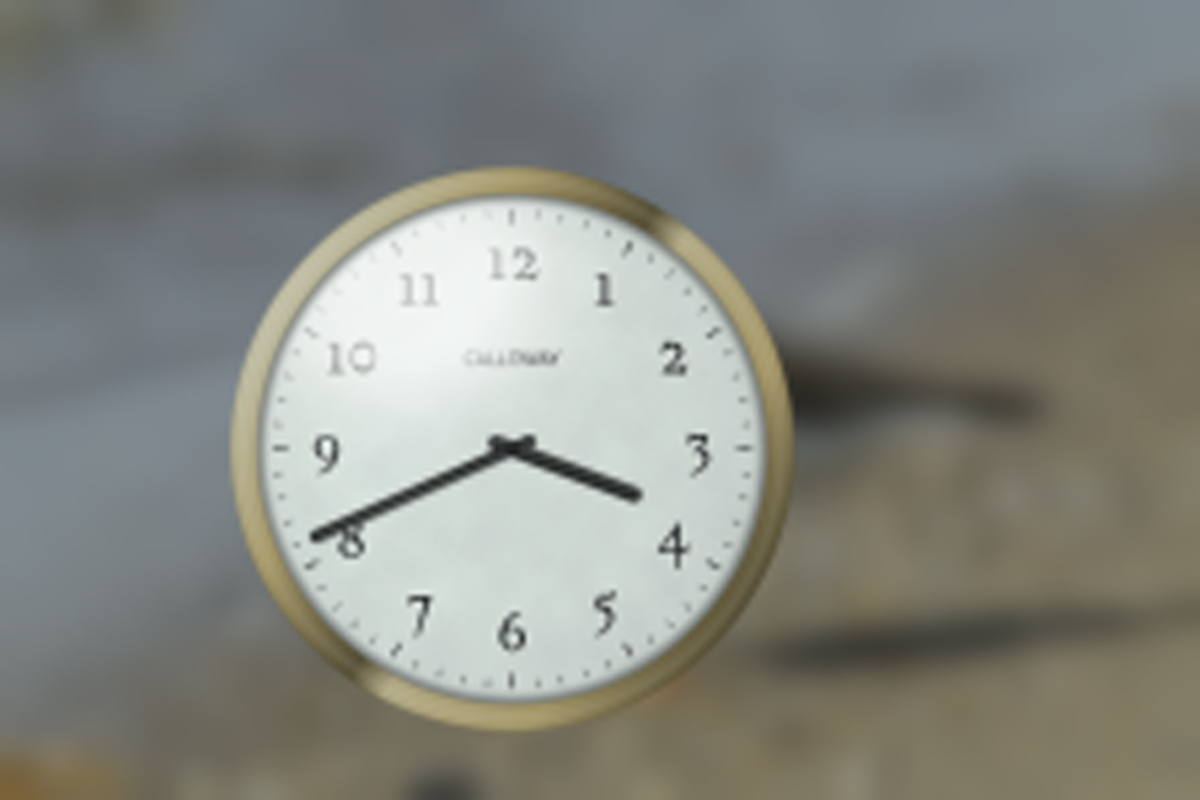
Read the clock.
3:41
